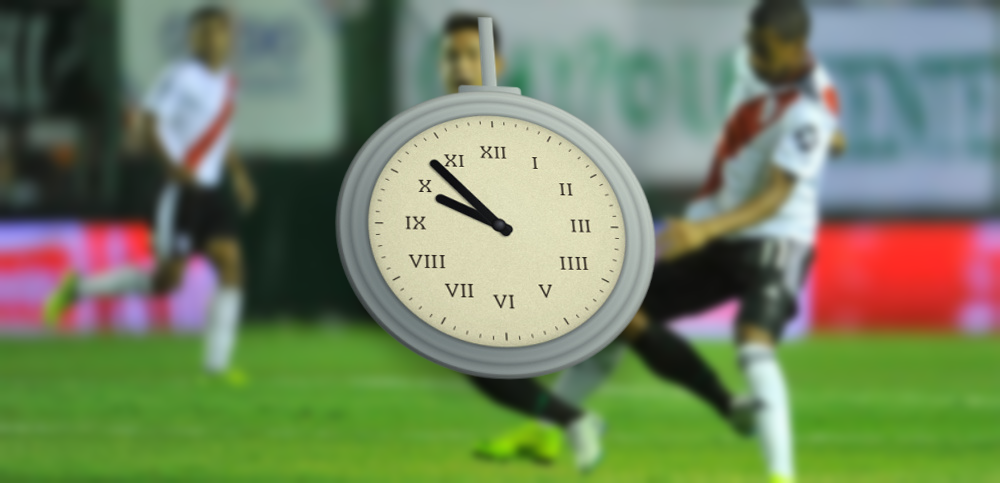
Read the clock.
9:53
